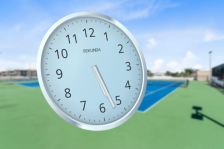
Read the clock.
5:27
